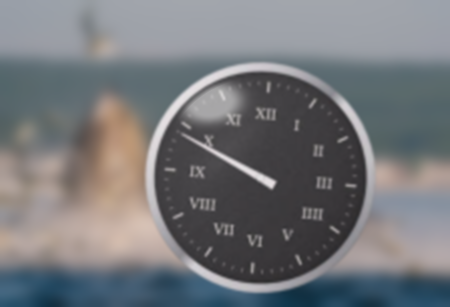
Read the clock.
9:49
